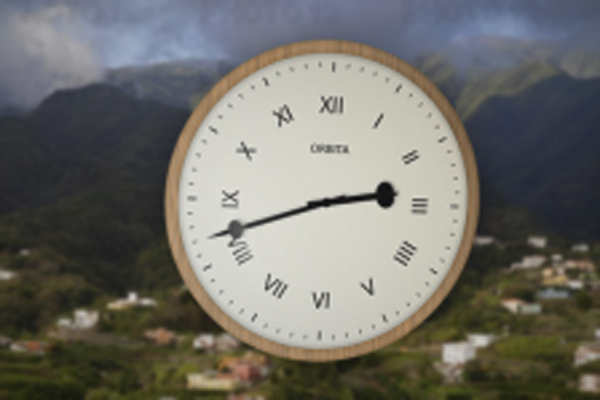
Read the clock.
2:42
